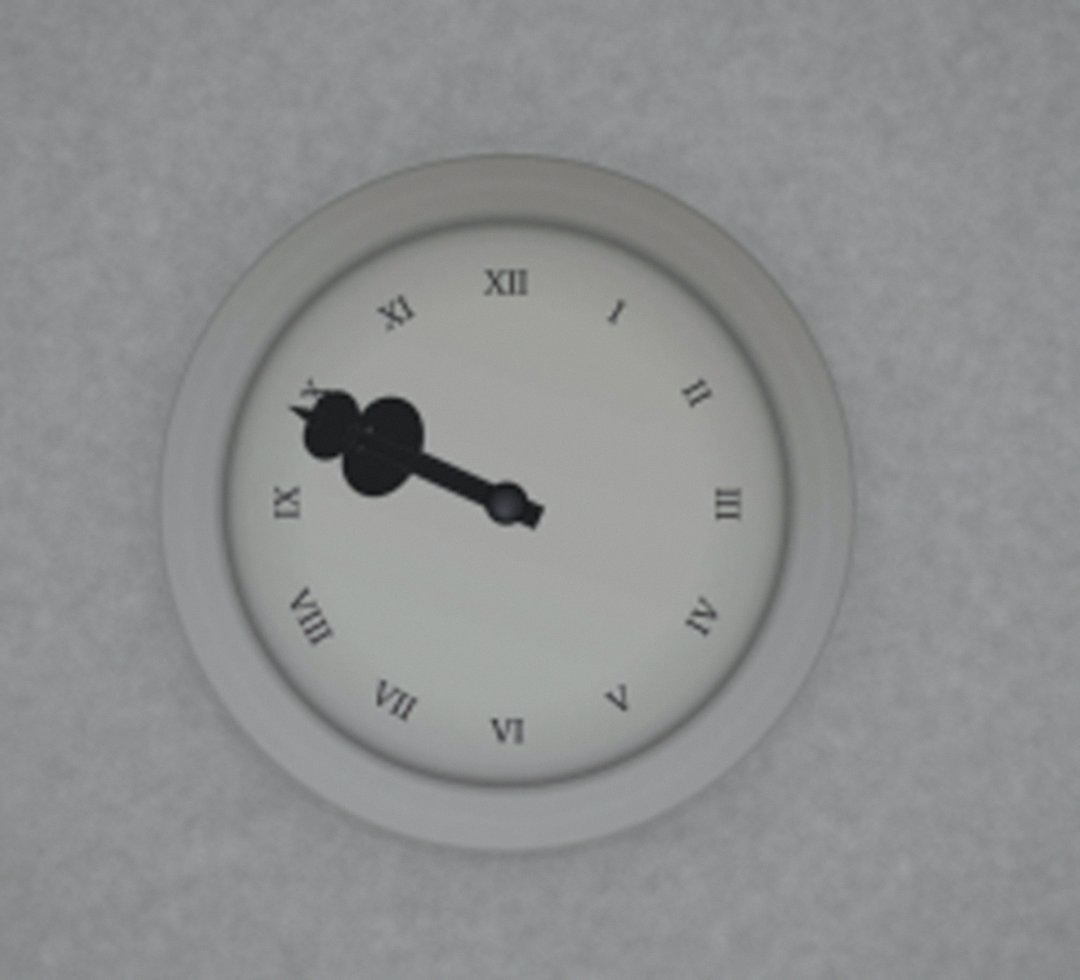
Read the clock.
9:49
